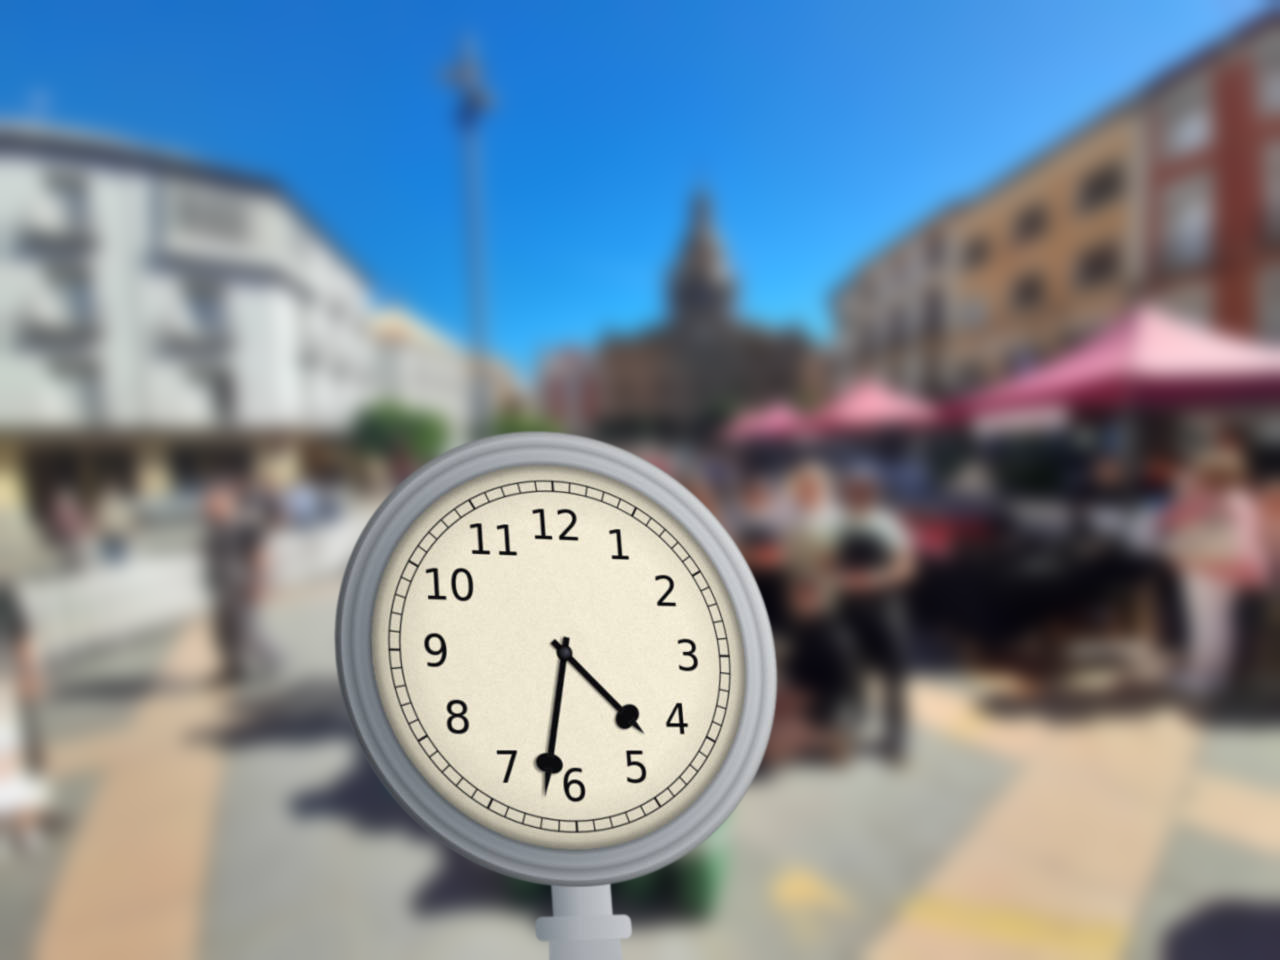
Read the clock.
4:32
